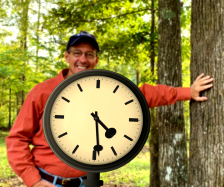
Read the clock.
4:29
